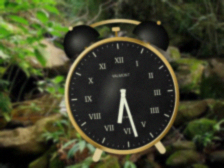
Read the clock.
6:28
